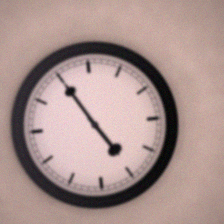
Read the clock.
4:55
